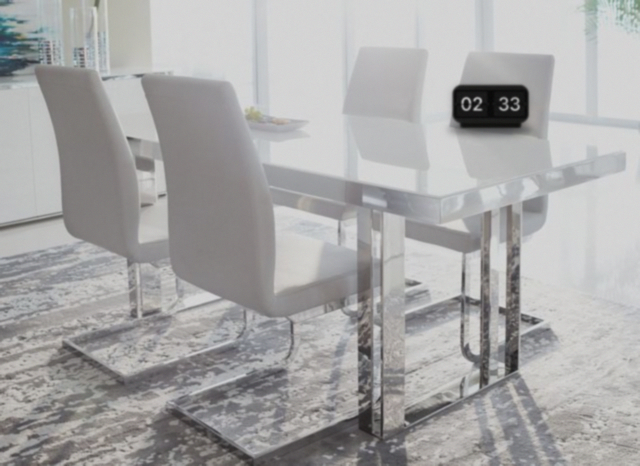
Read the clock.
2:33
